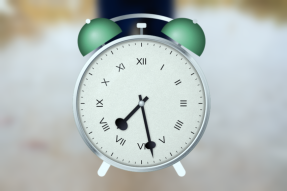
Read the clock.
7:28
